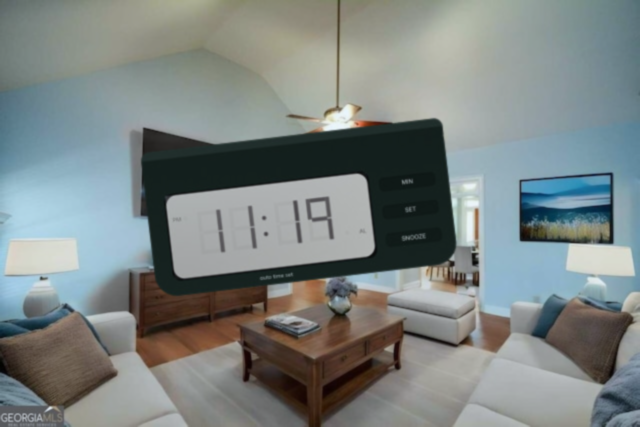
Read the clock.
11:19
